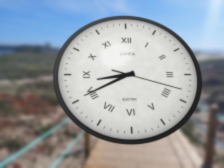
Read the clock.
8:40:18
